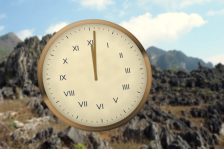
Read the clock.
12:01
